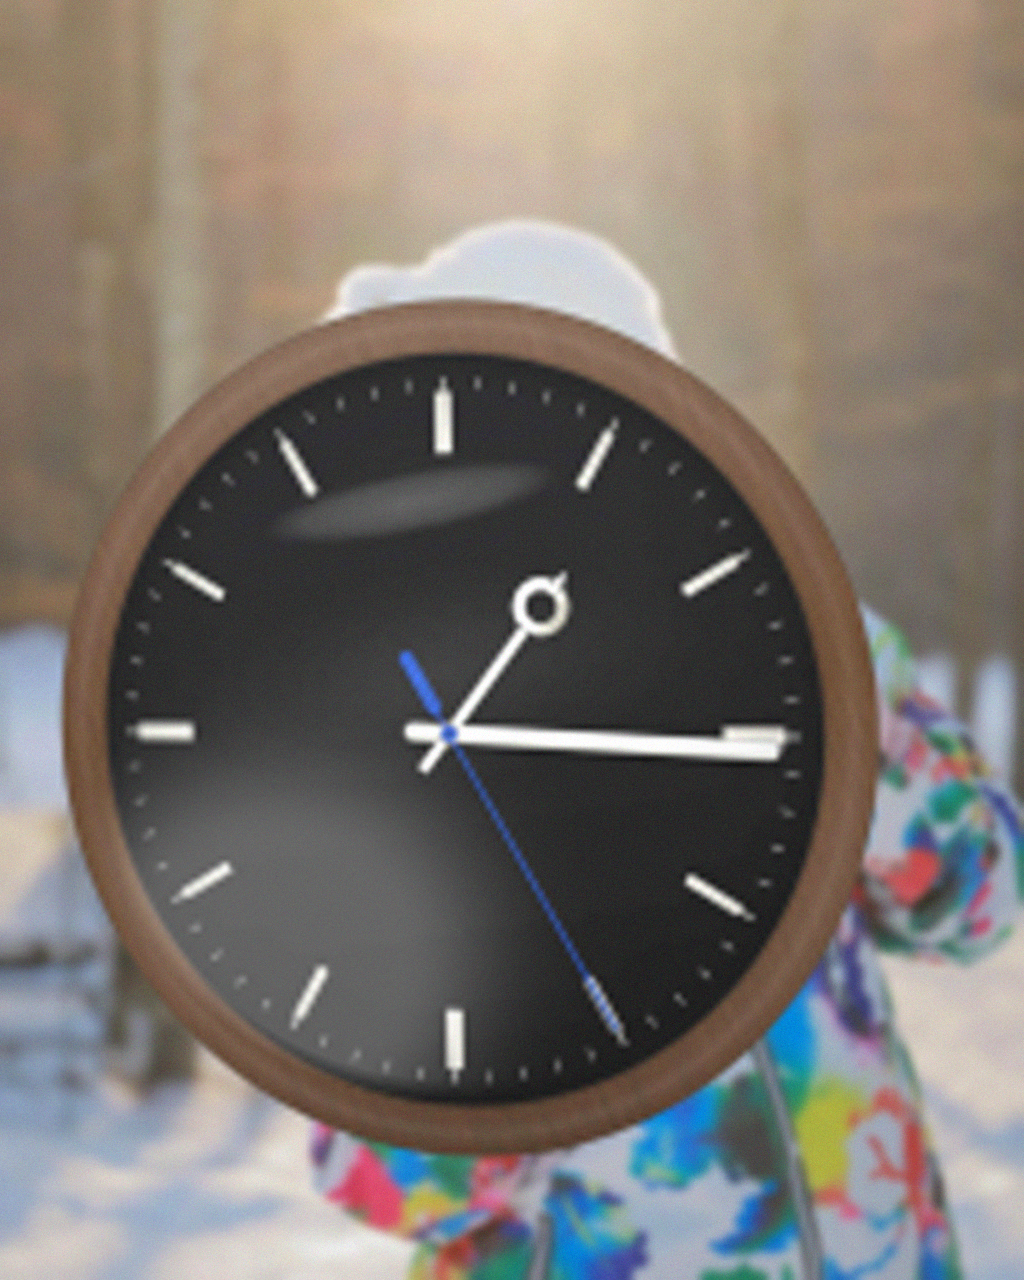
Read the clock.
1:15:25
